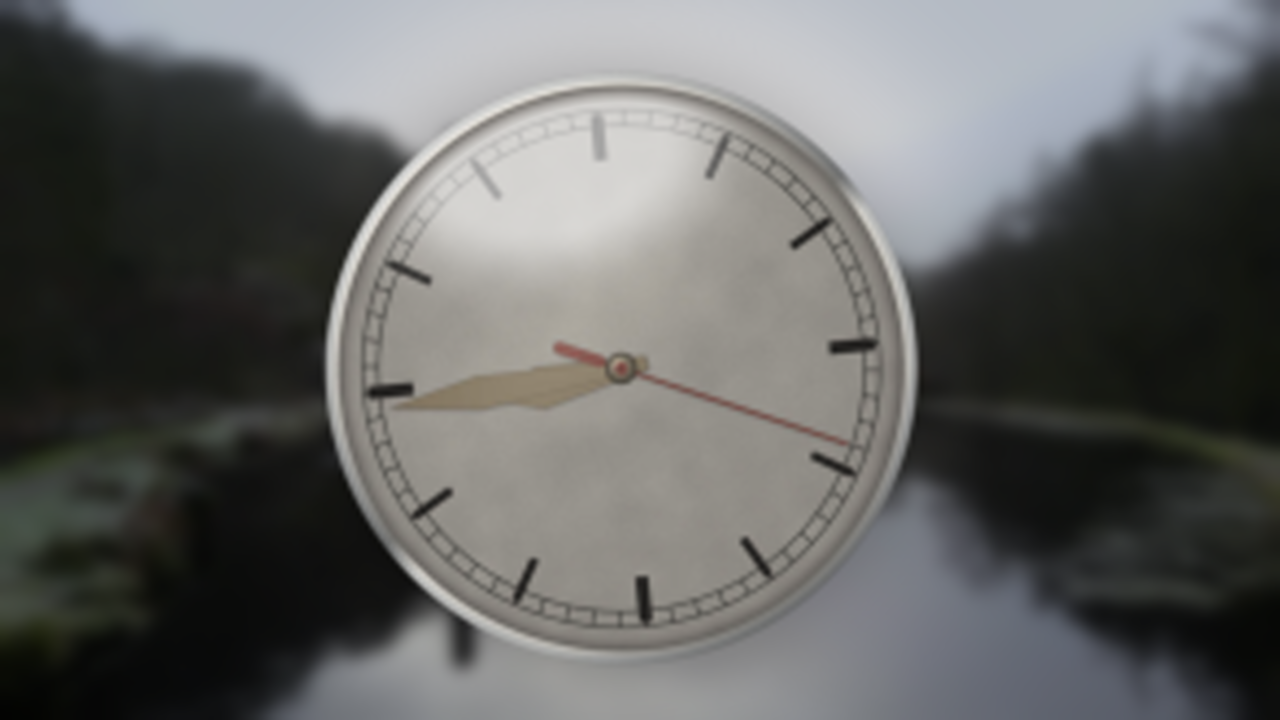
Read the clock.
8:44:19
